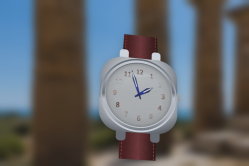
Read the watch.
1:57
